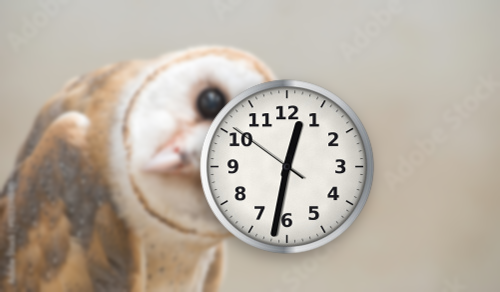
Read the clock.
12:31:51
